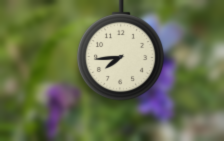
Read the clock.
7:44
